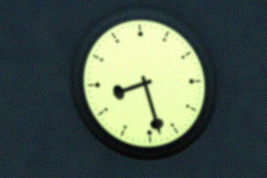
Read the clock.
8:28
